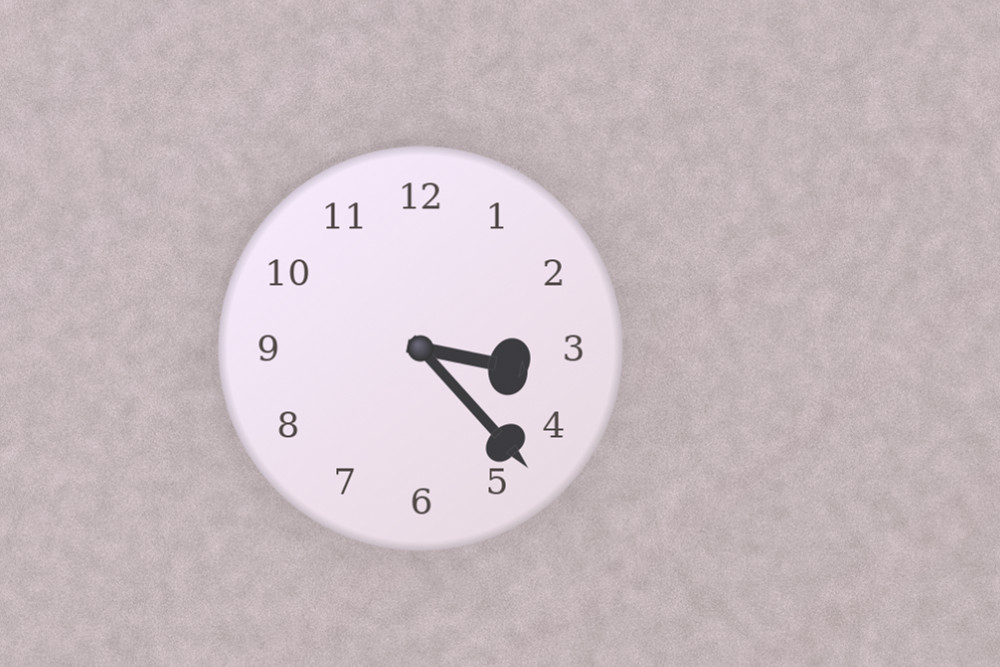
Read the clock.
3:23
